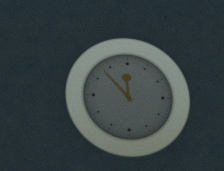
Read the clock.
11:53
